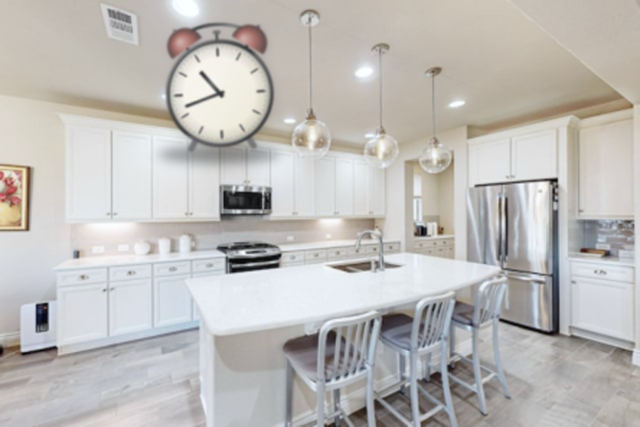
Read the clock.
10:42
